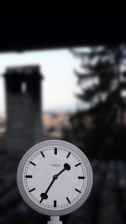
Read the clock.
1:35
